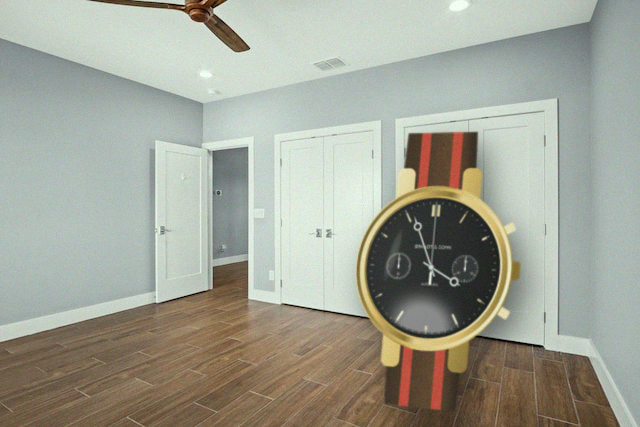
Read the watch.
3:56
